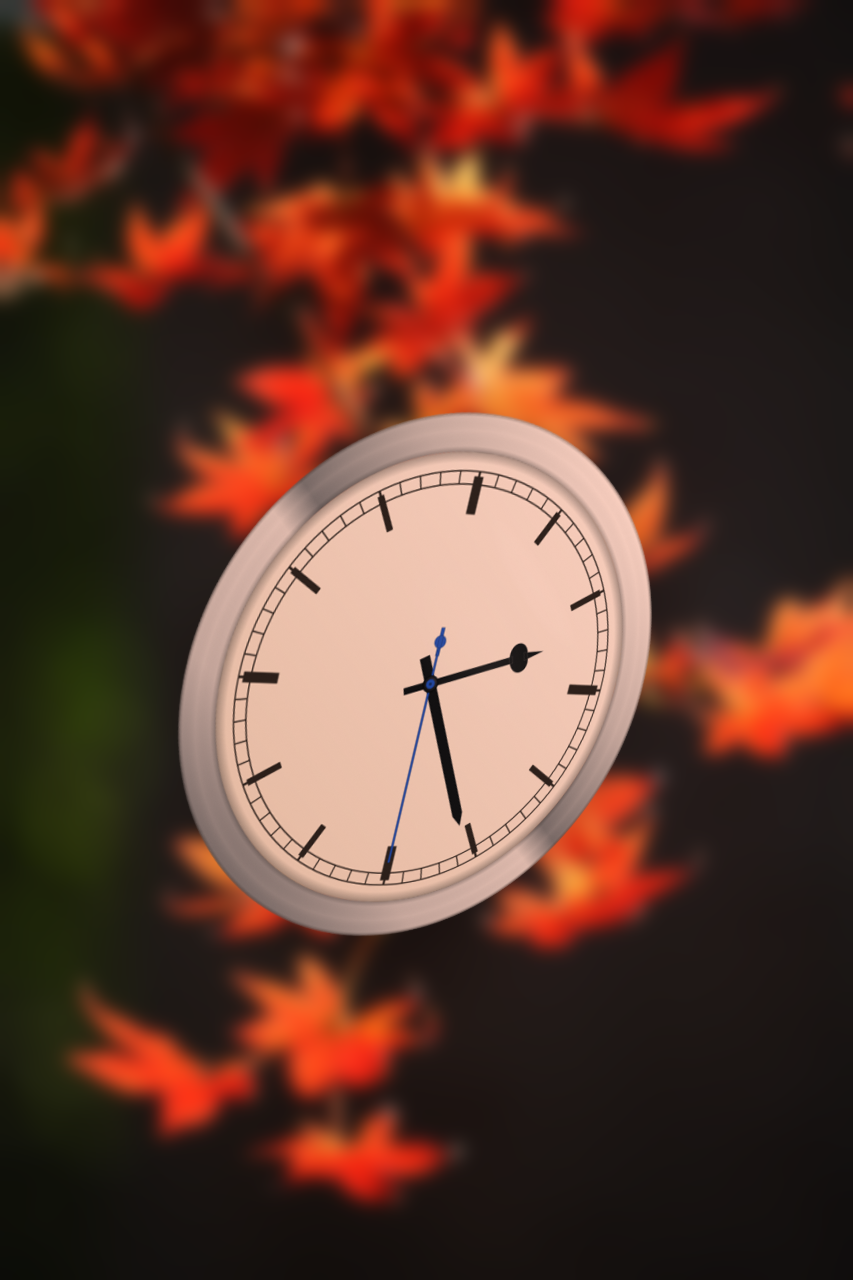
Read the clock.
2:25:30
